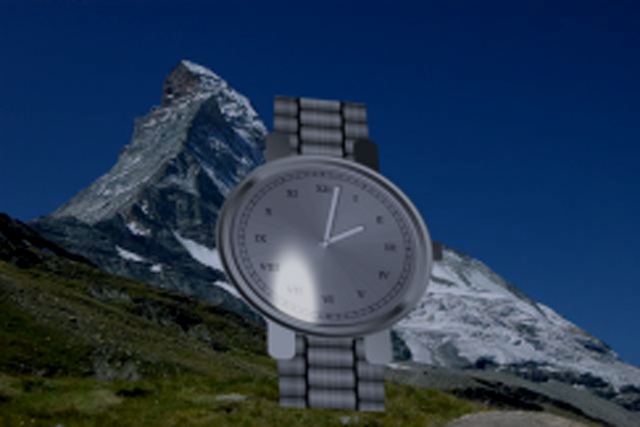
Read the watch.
2:02
